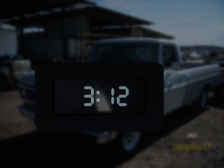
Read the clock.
3:12
